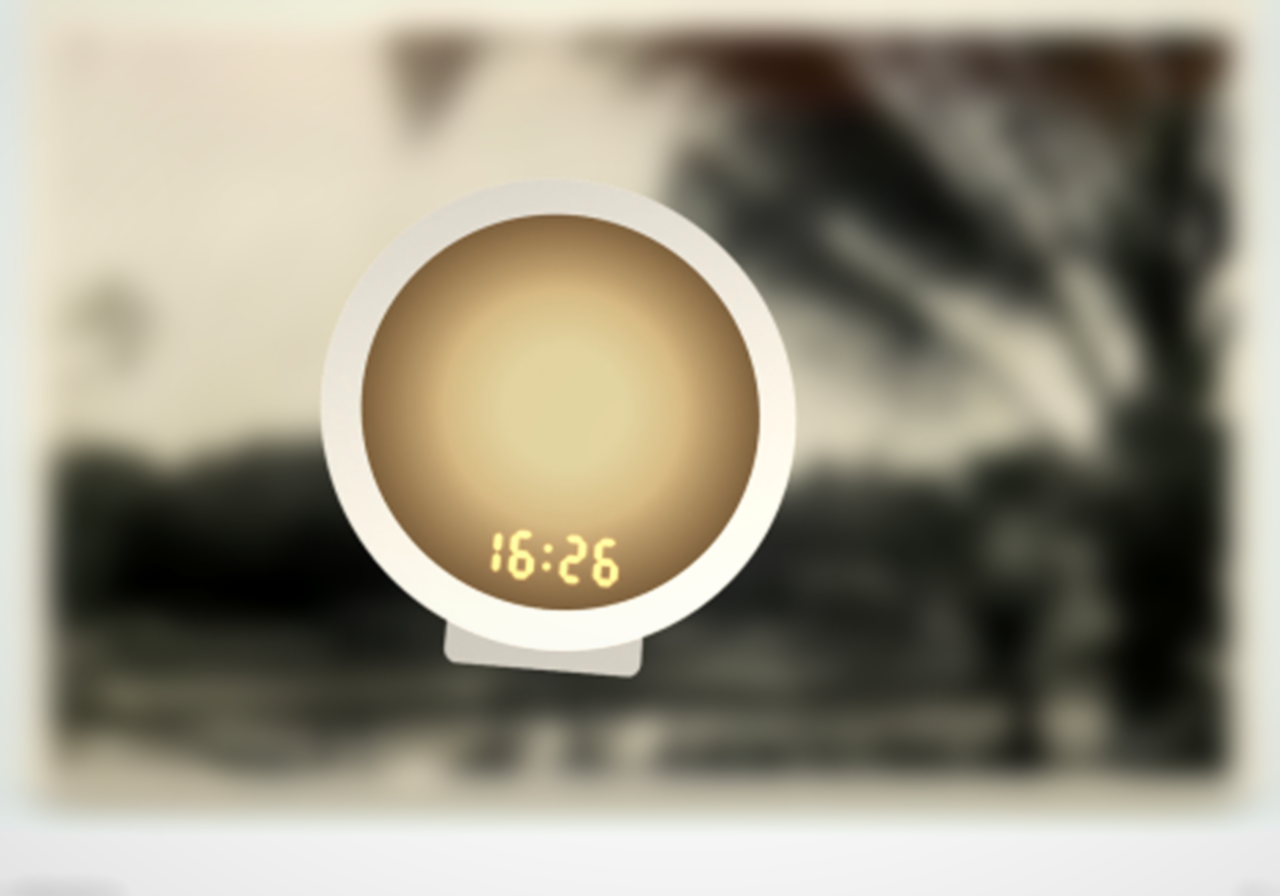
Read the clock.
16:26
